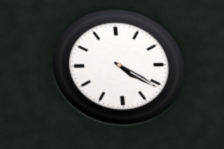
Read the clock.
4:21
